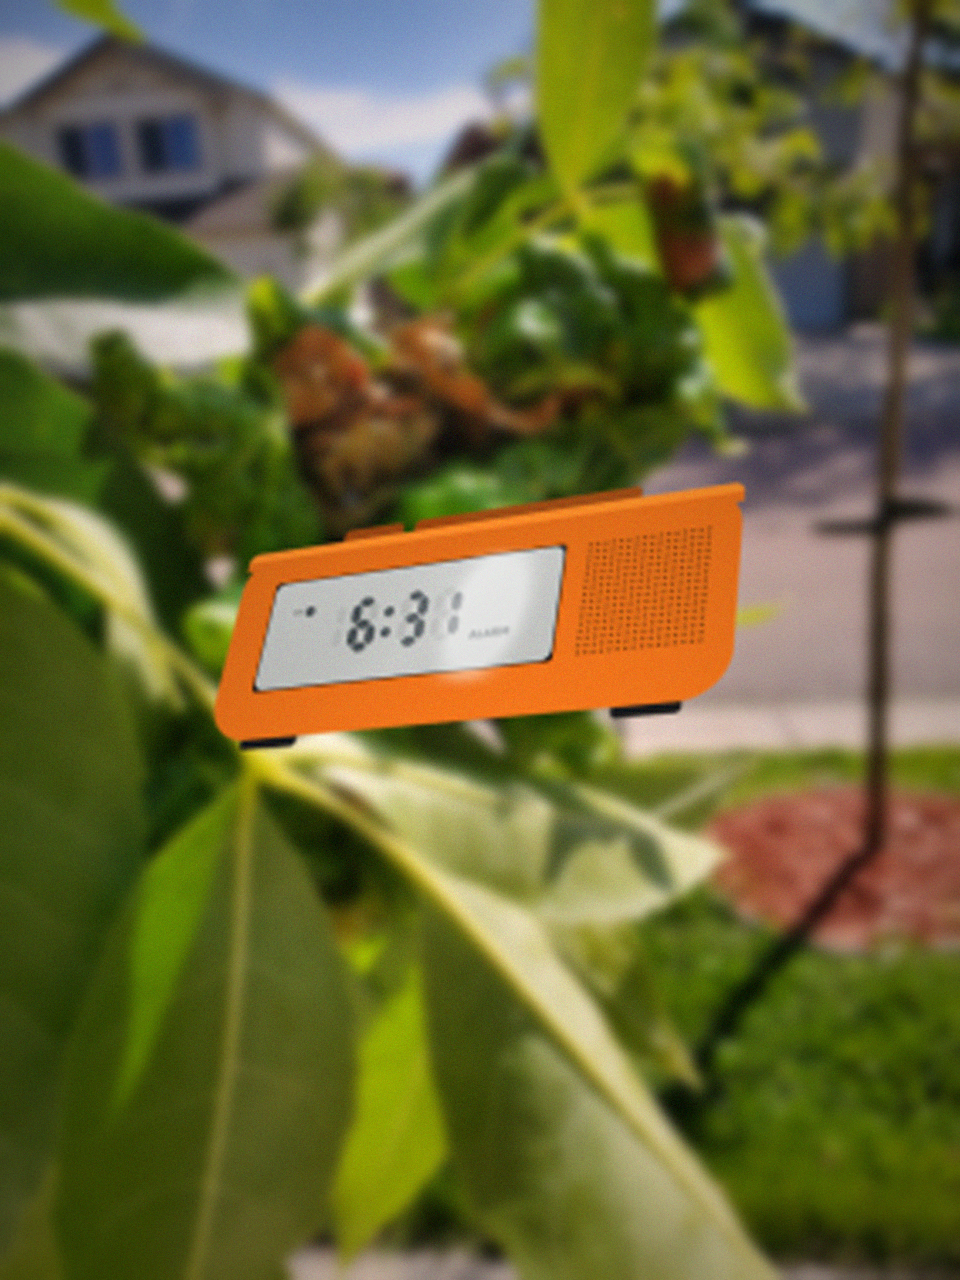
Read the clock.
6:31
